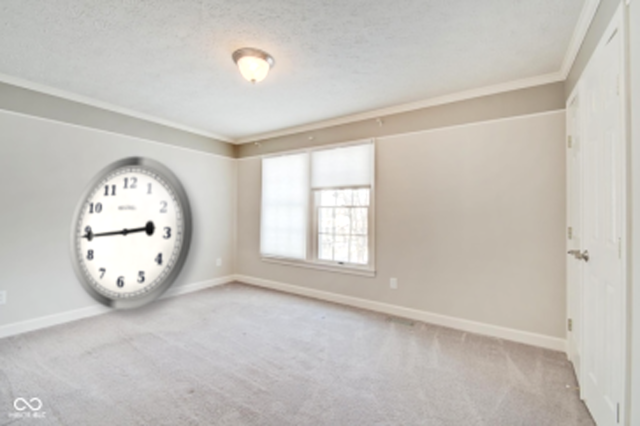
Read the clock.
2:44
